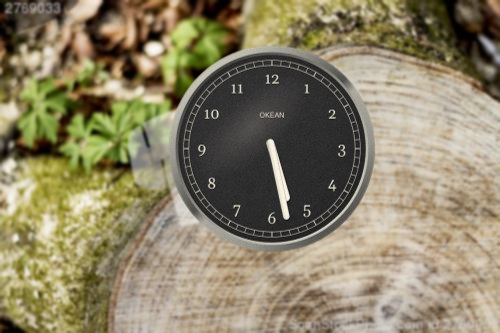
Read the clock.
5:28
